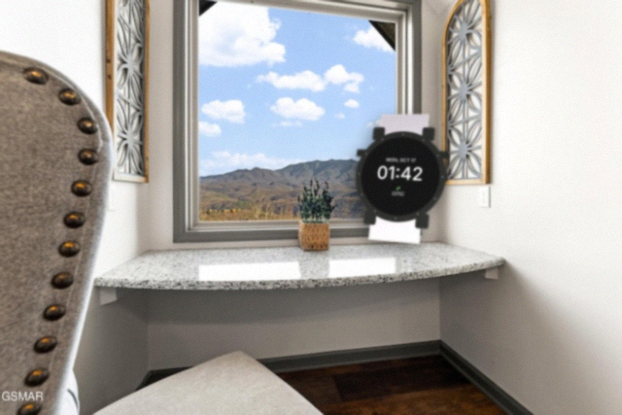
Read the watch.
1:42
